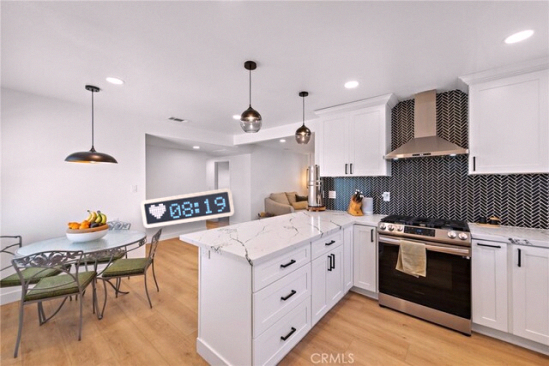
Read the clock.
8:19
